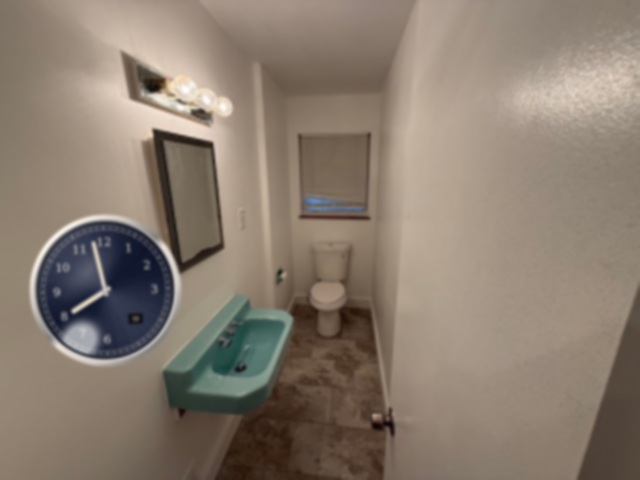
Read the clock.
7:58
